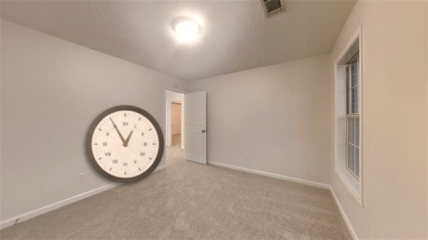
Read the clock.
12:55
